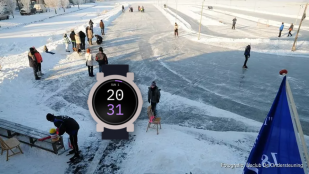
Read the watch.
20:31
